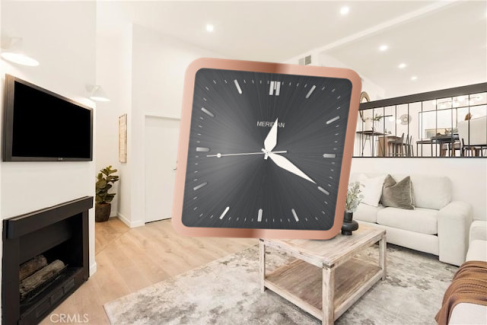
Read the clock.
12:19:44
